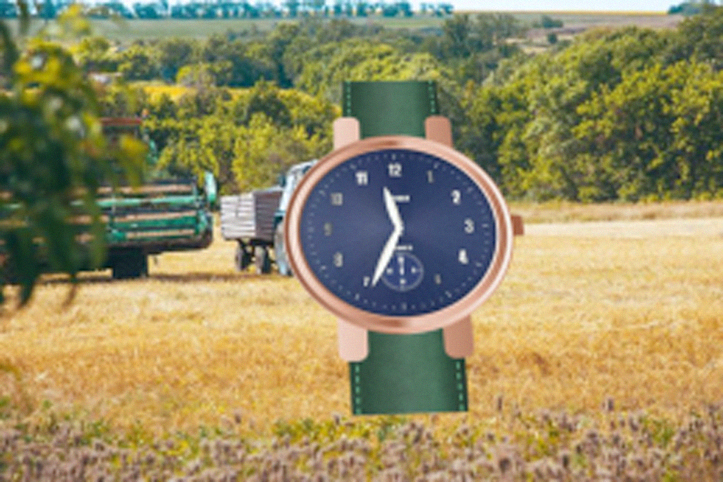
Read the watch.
11:34
